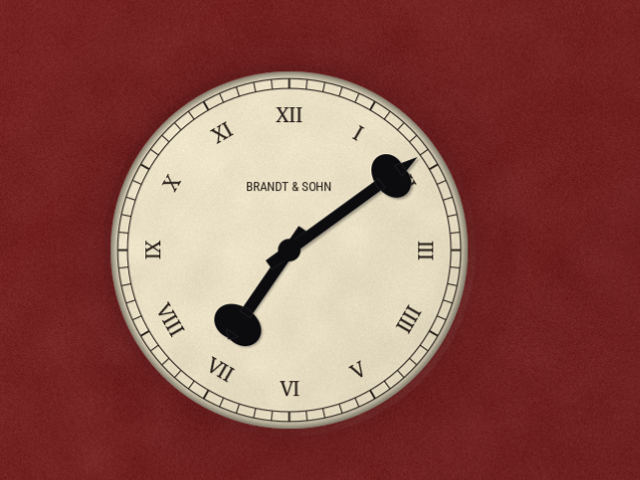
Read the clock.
7:09
